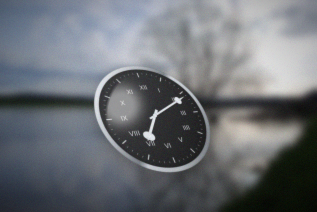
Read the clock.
7:11
